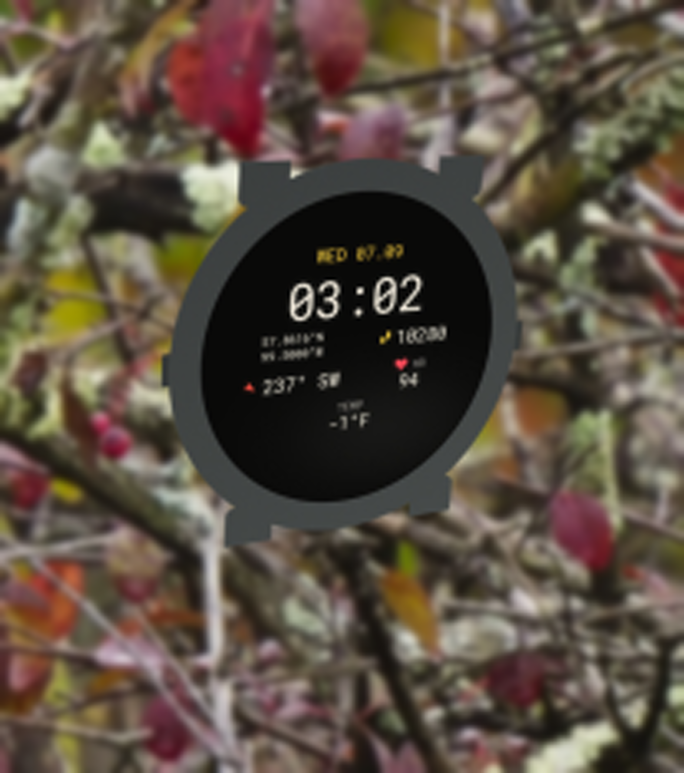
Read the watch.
3:02
